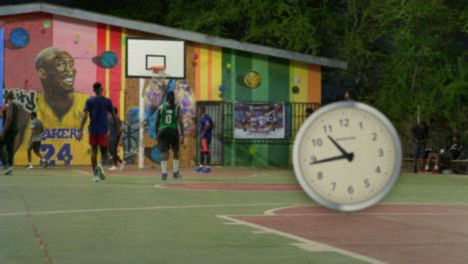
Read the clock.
10:44
